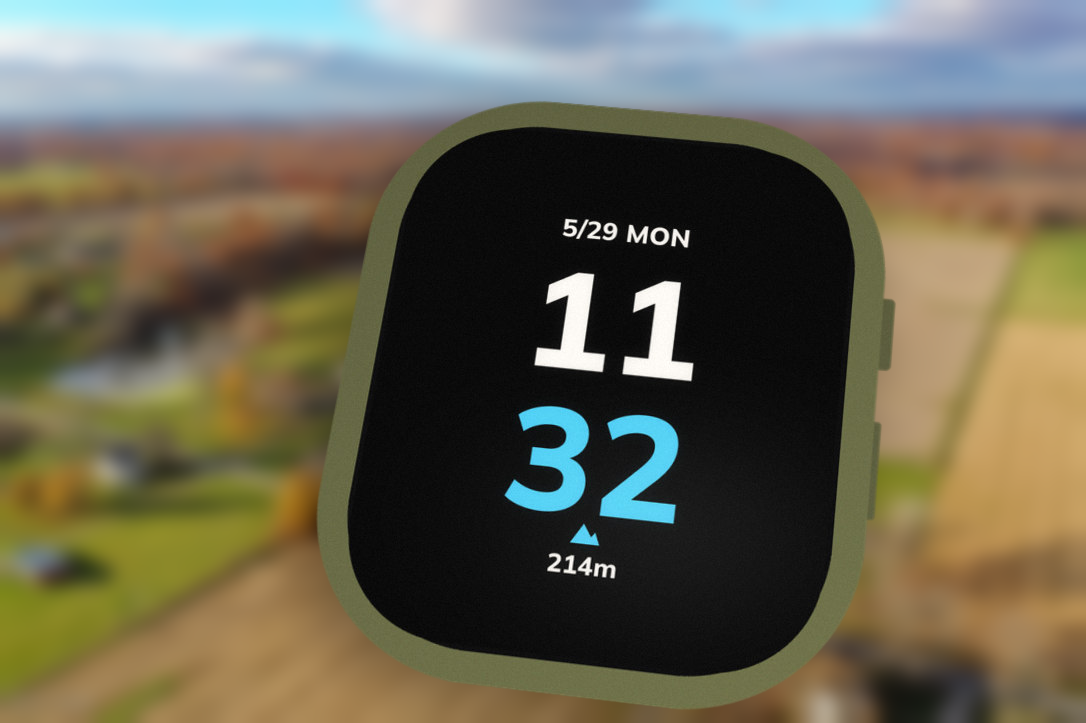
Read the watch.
11:32
